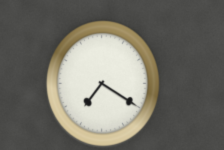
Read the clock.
7:20
